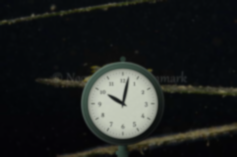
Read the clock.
10:02
